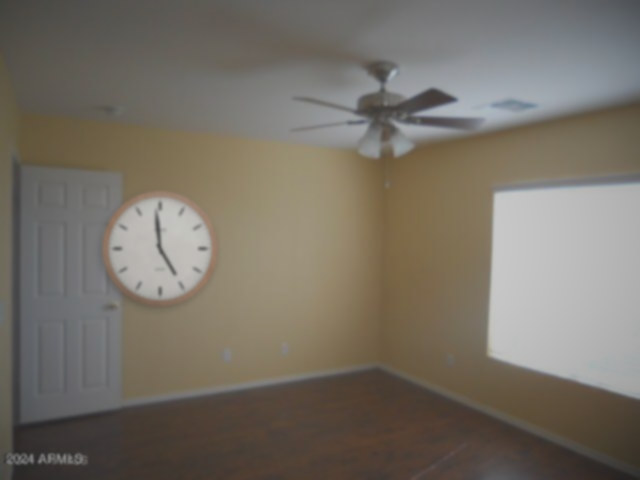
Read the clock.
4:59
